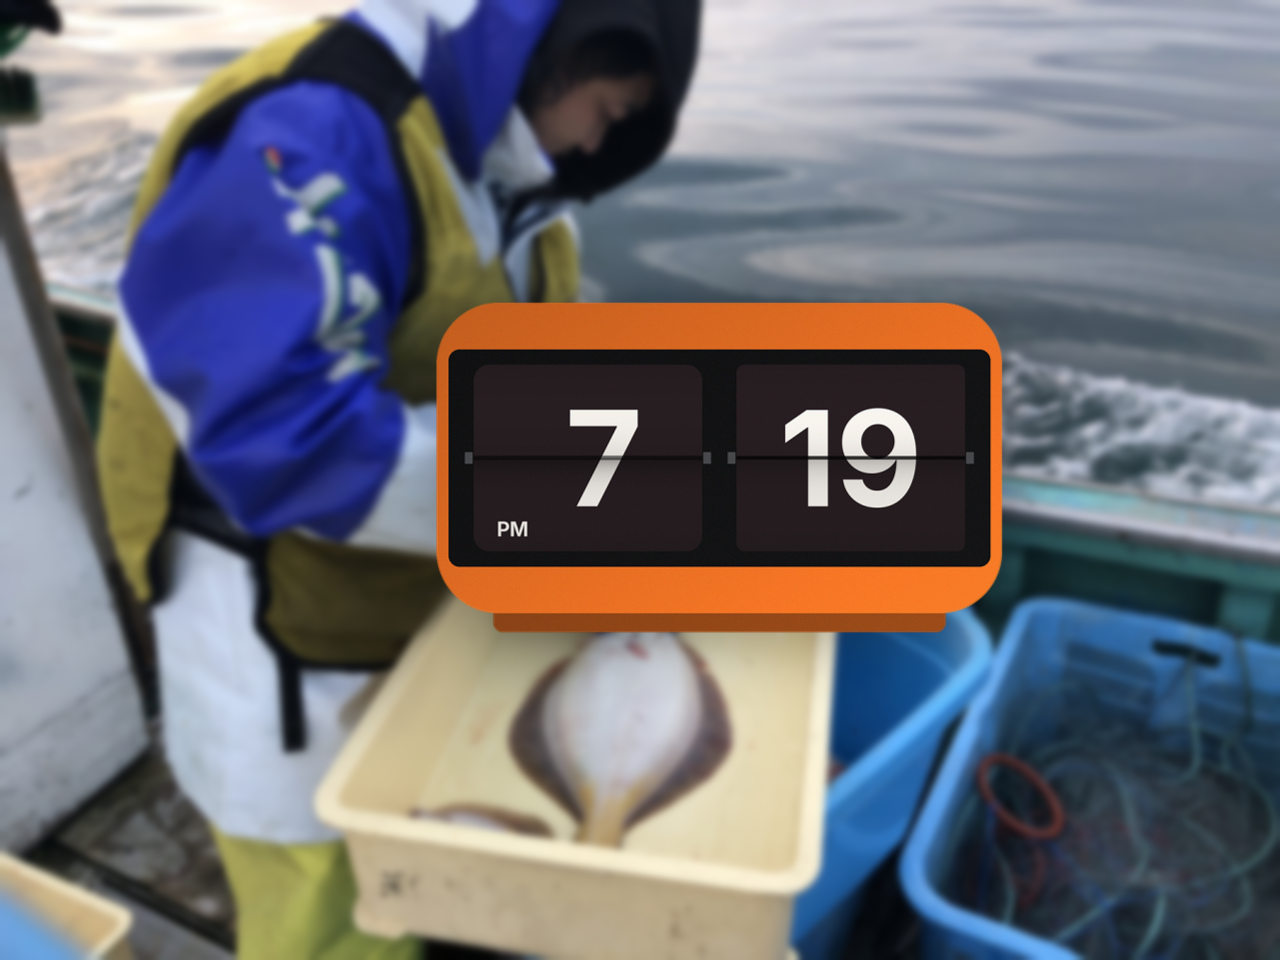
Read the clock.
7:19
